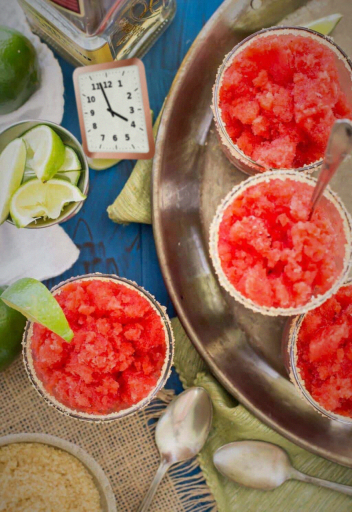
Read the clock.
3:57
